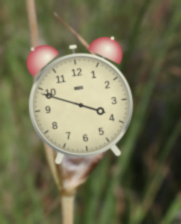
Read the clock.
3:49
